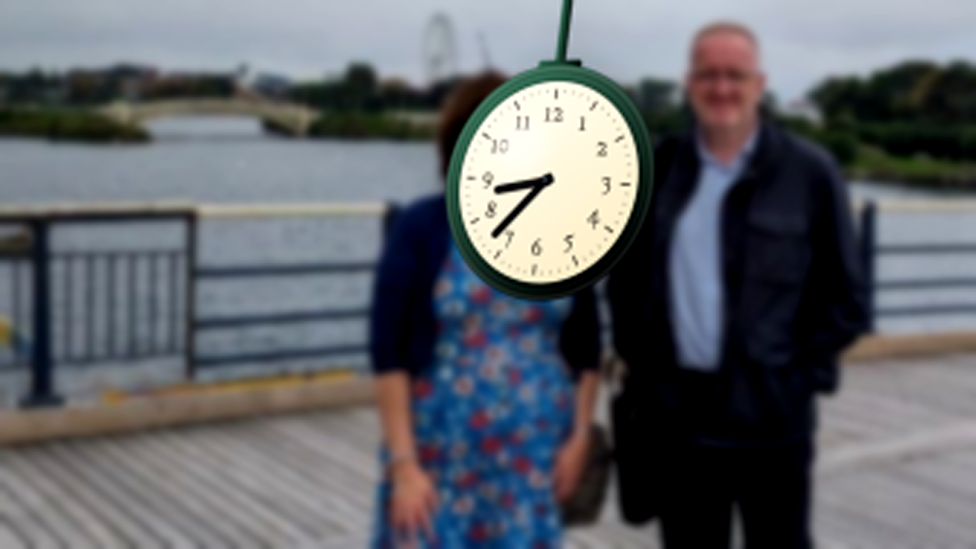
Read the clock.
8:37
